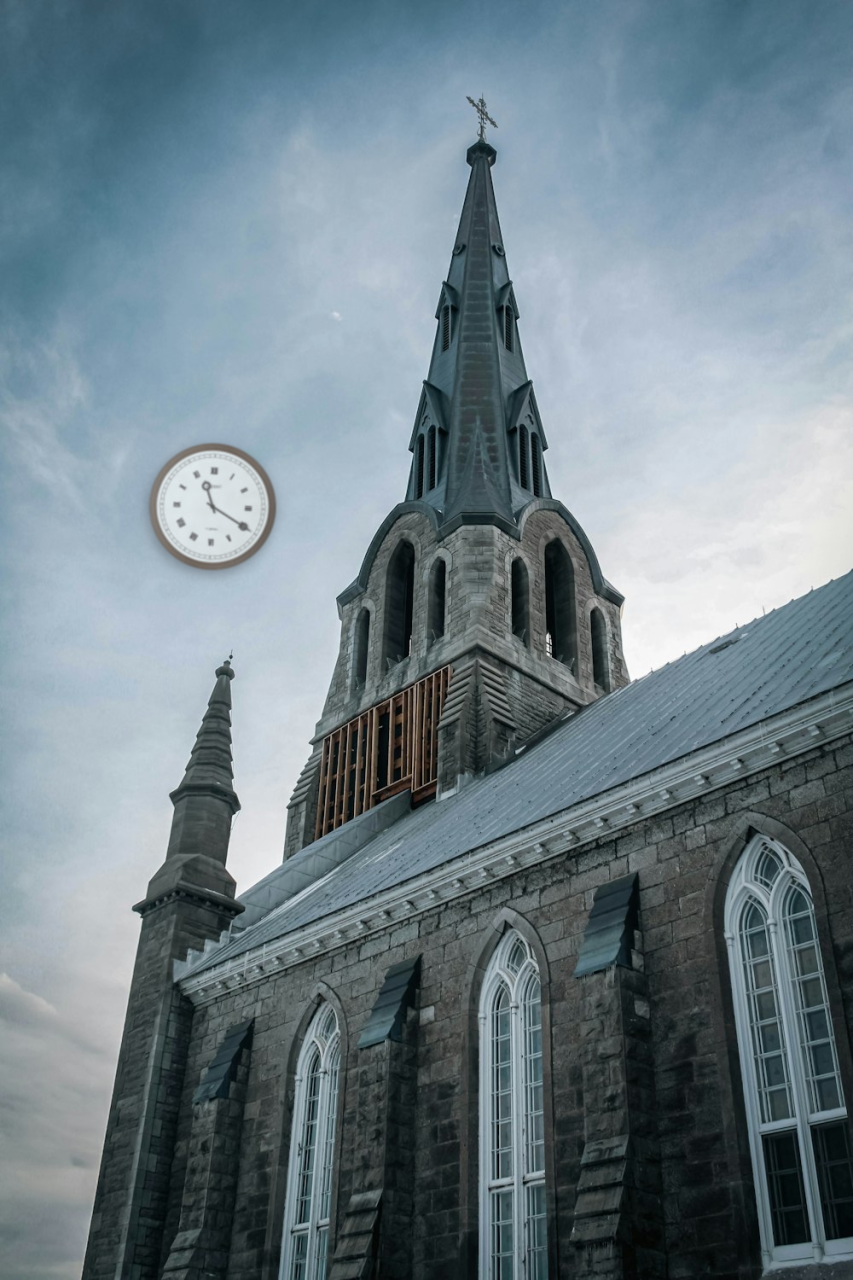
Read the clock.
11:20
